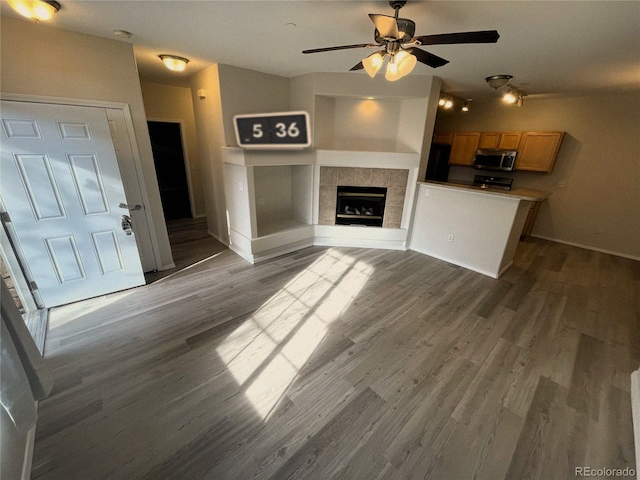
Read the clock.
5:36
